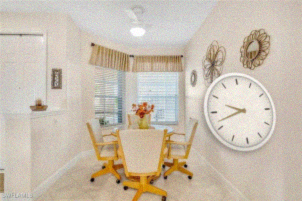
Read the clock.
9:42
